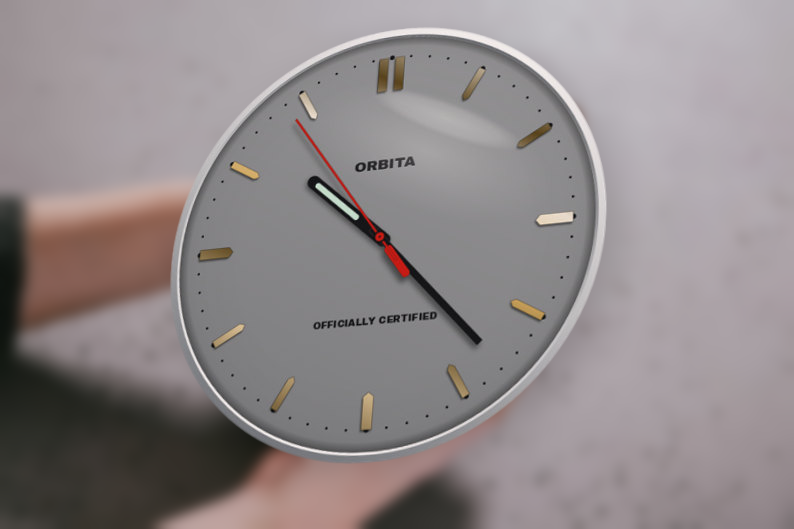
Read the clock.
10:22:54
